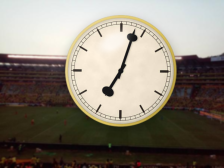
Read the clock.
7:03
